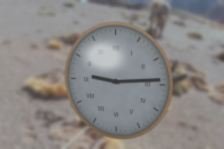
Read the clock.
9:14
